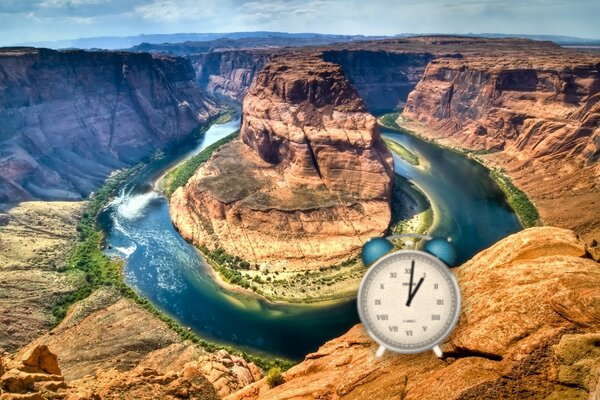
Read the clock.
1:01
